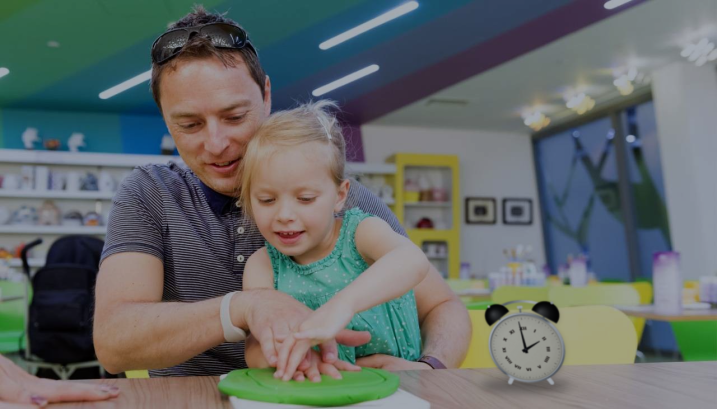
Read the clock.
1:59
